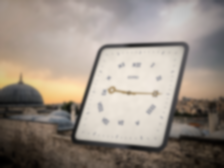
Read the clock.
9:15
